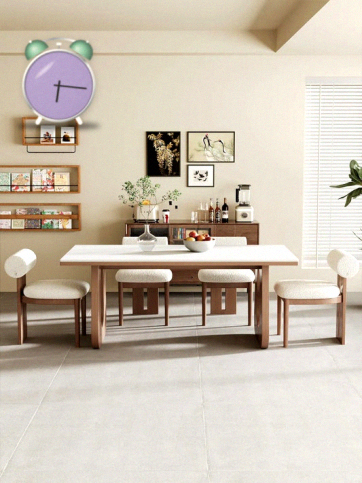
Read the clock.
6:16
